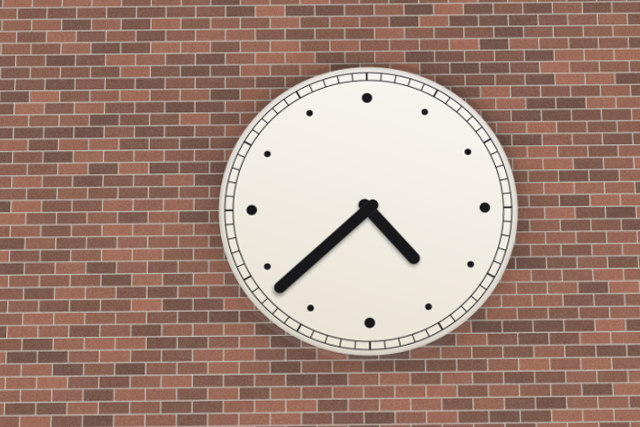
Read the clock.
4:38
